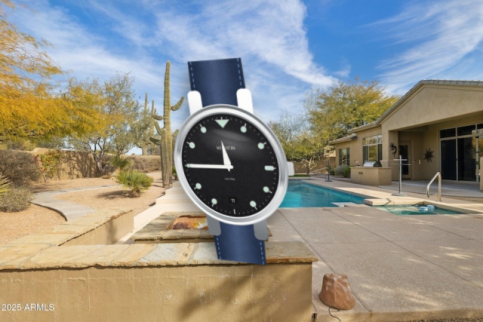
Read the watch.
11:45
